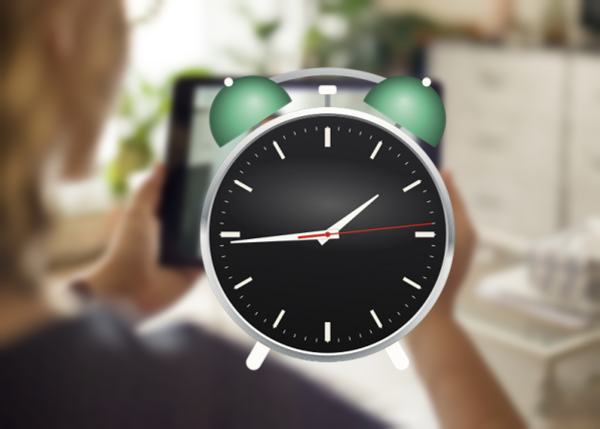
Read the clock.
1:44:14
